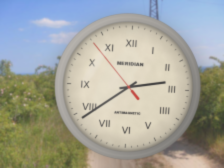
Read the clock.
2:38:53
